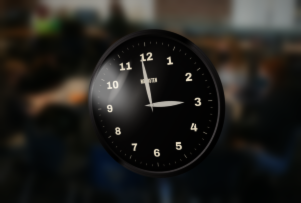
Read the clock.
2:59
